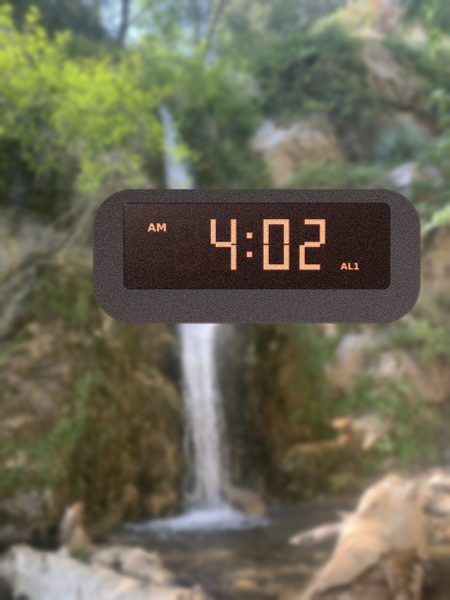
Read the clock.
4:02
